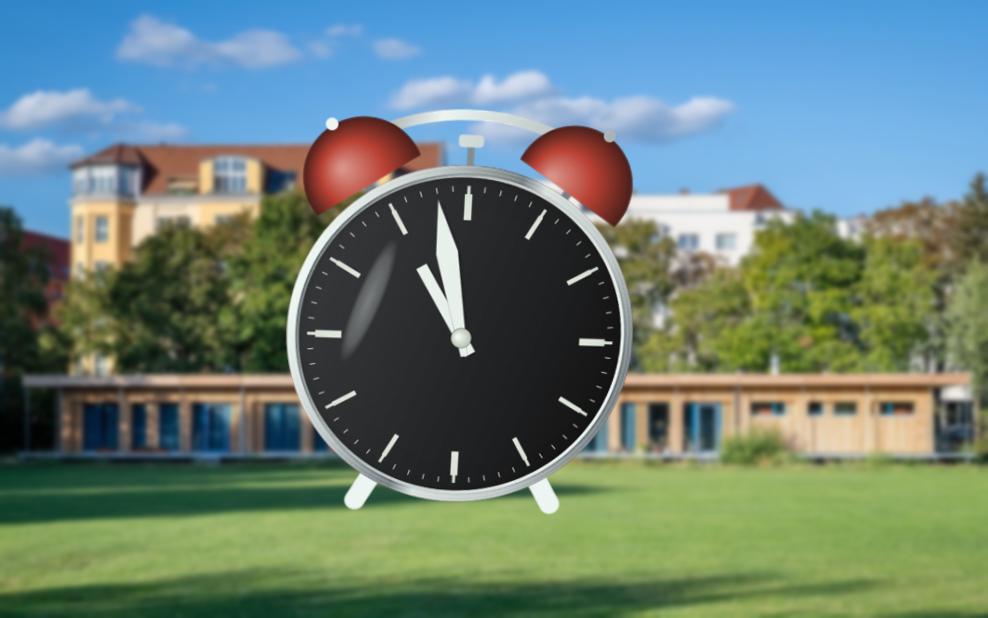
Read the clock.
10:58
